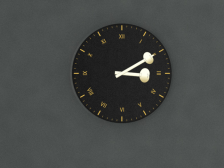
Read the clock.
3:10
